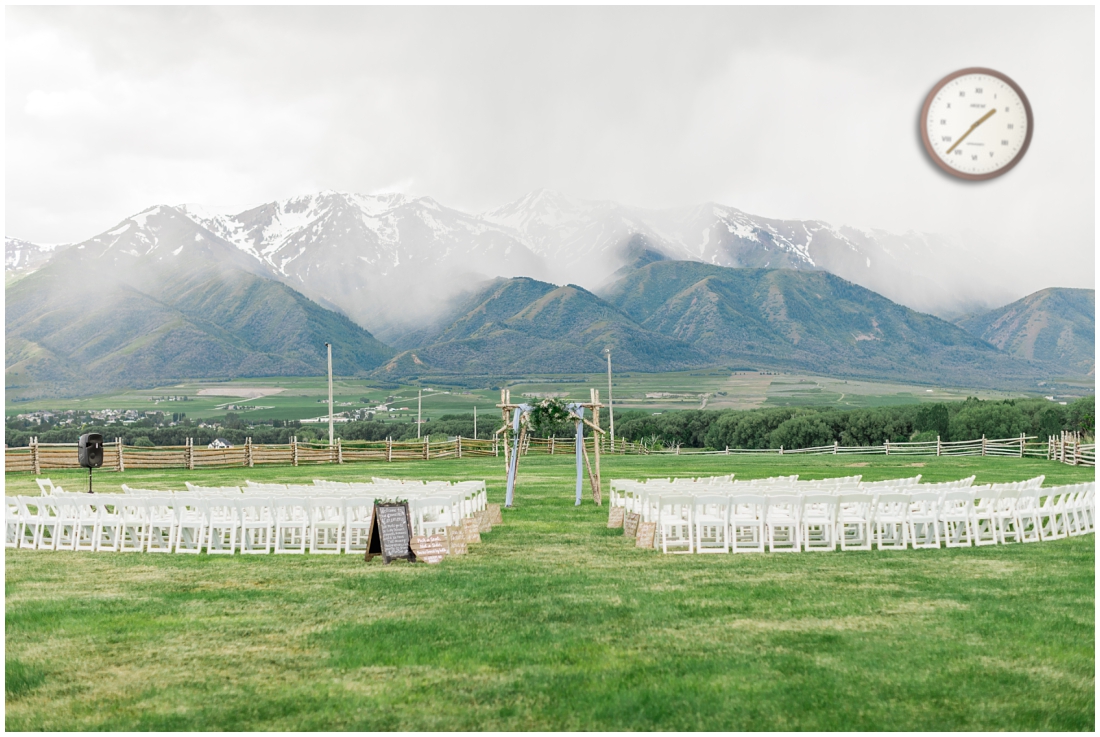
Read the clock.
1:37
